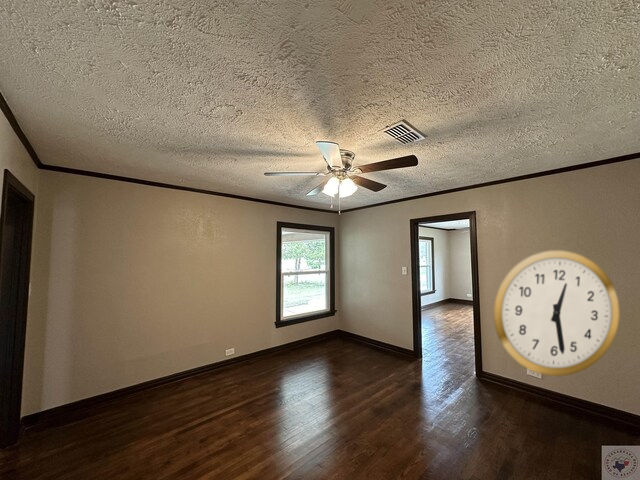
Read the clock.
12:28
